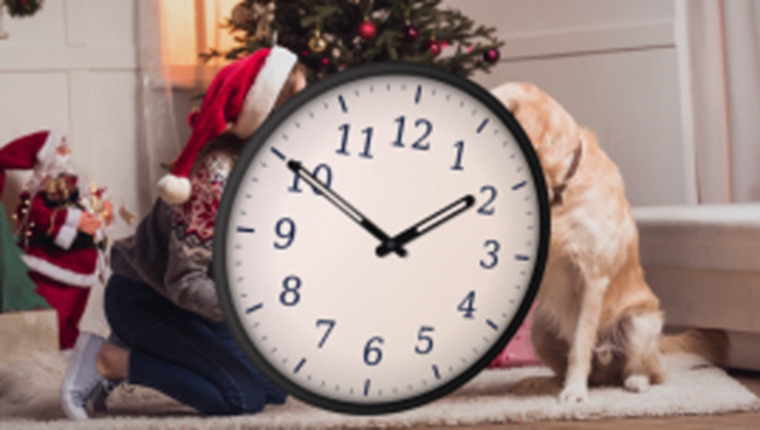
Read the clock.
1:50
